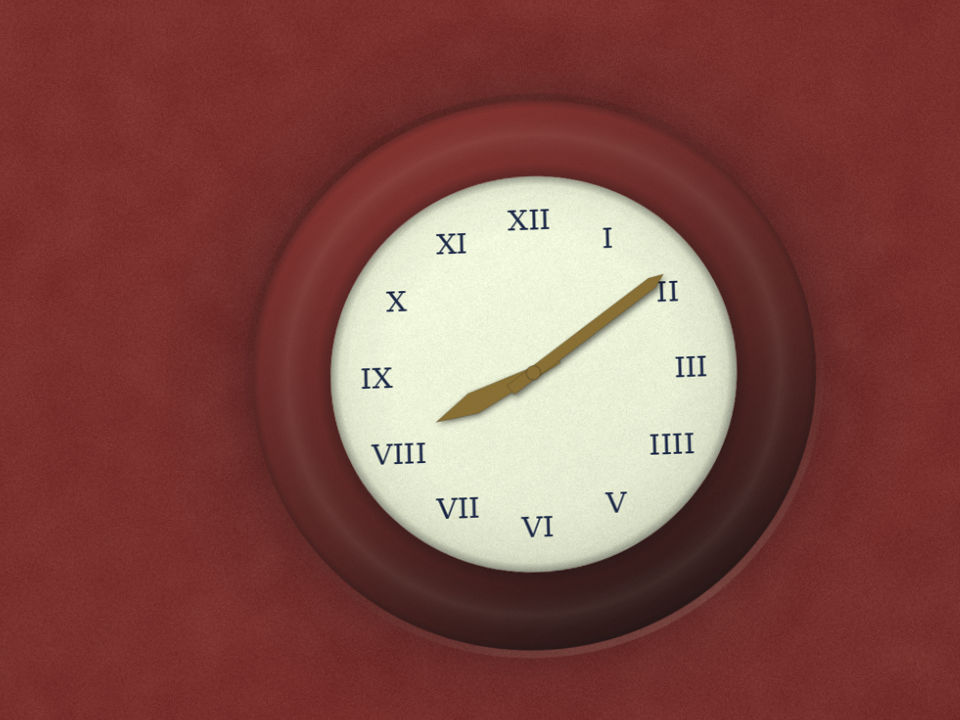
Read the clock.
8:09
